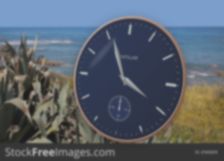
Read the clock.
3:56
